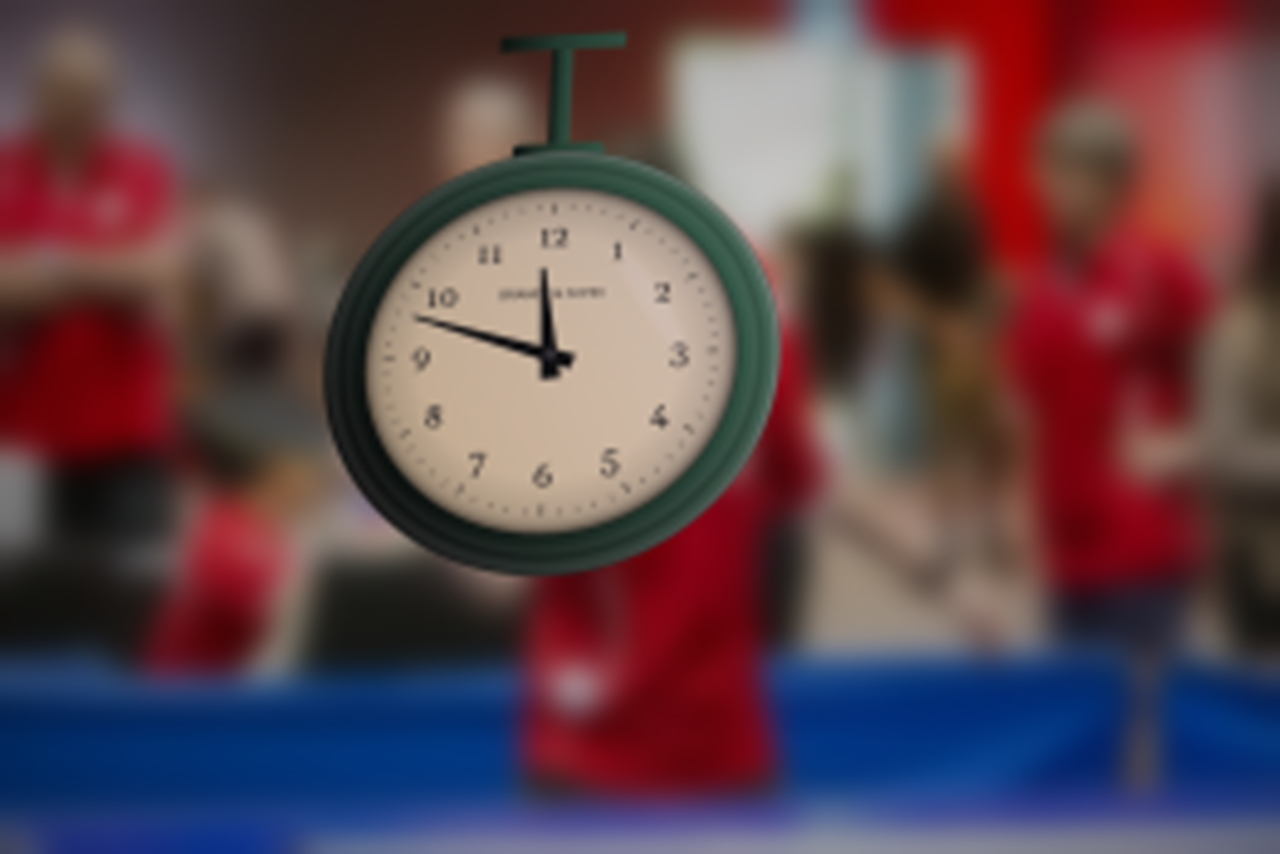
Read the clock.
11:48
